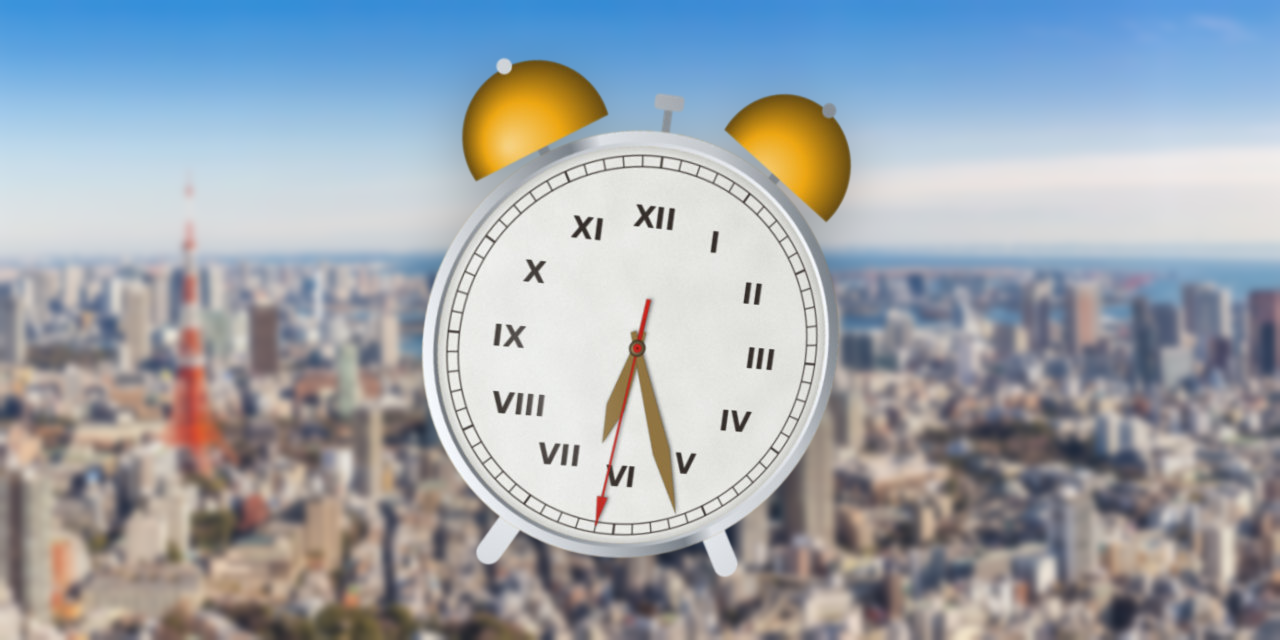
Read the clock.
6:26:31
